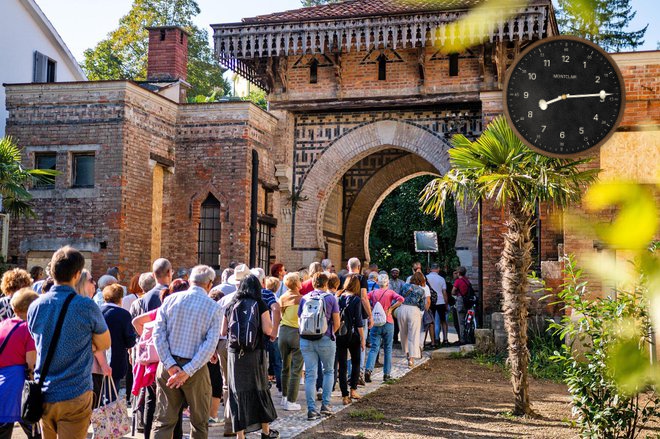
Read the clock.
8:14
